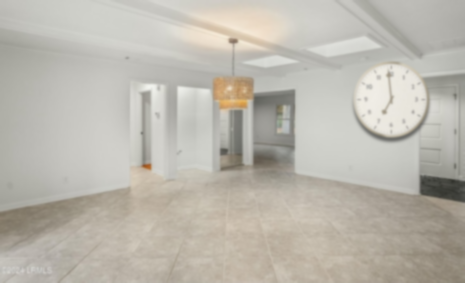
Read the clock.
6:59
